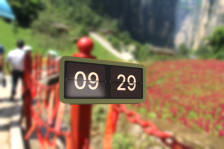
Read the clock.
9:29
